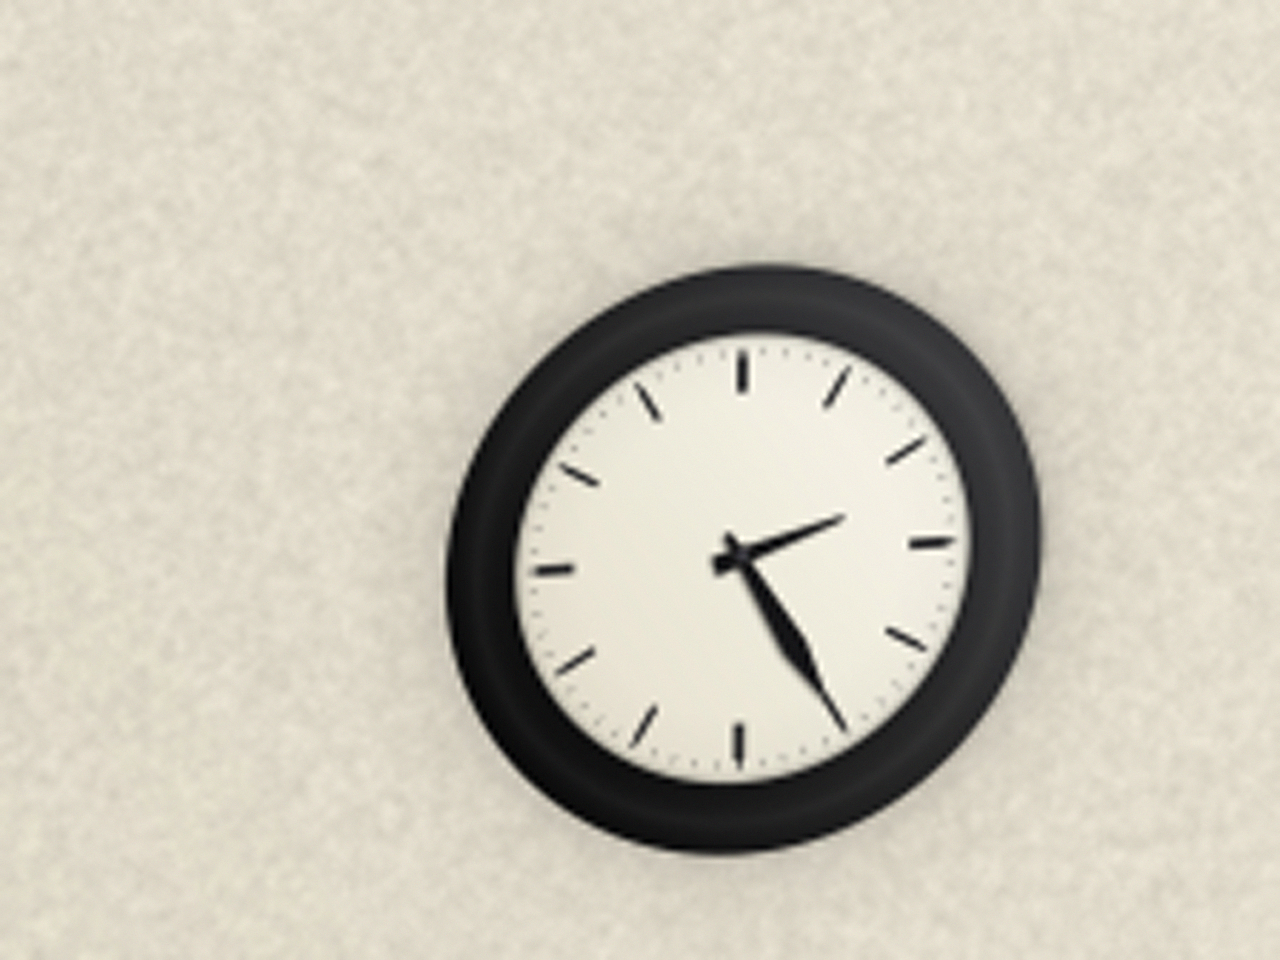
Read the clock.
2:25
